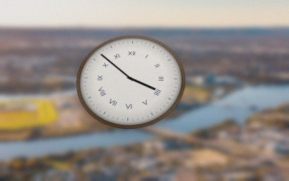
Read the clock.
3:52
